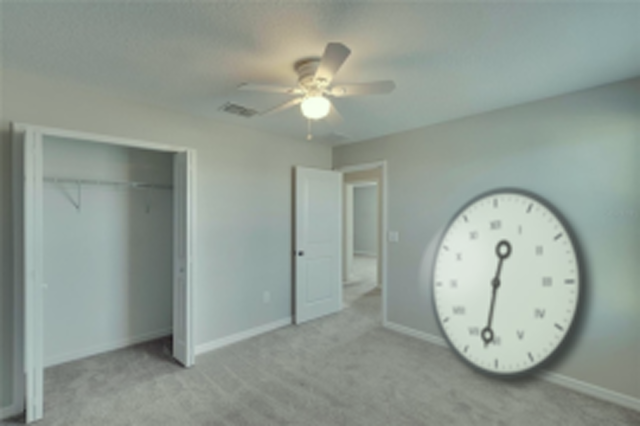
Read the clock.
12:32
